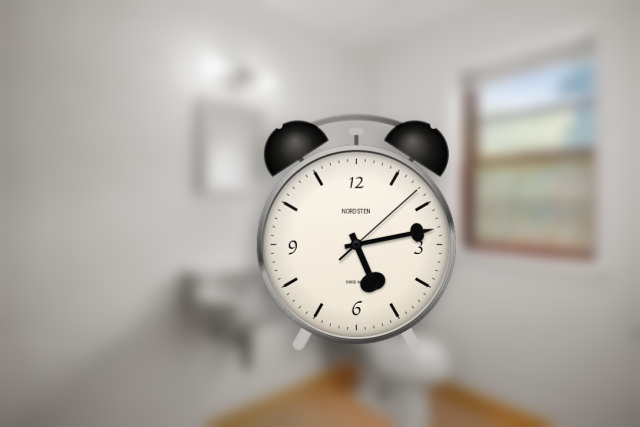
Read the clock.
5:13:08
